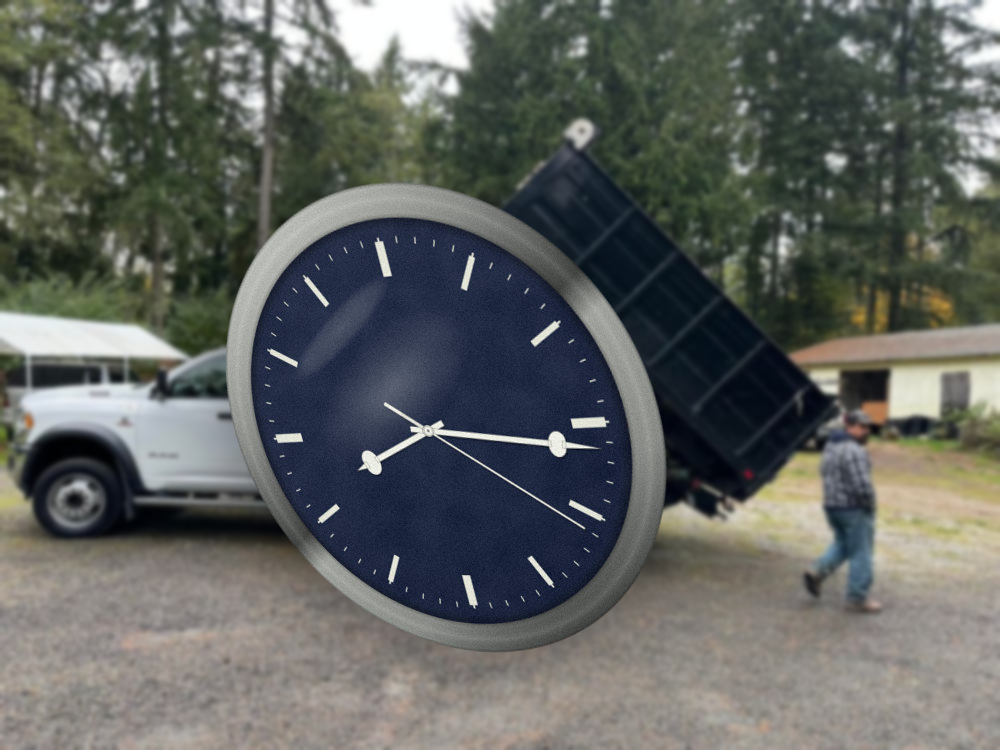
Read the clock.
8:16:21
